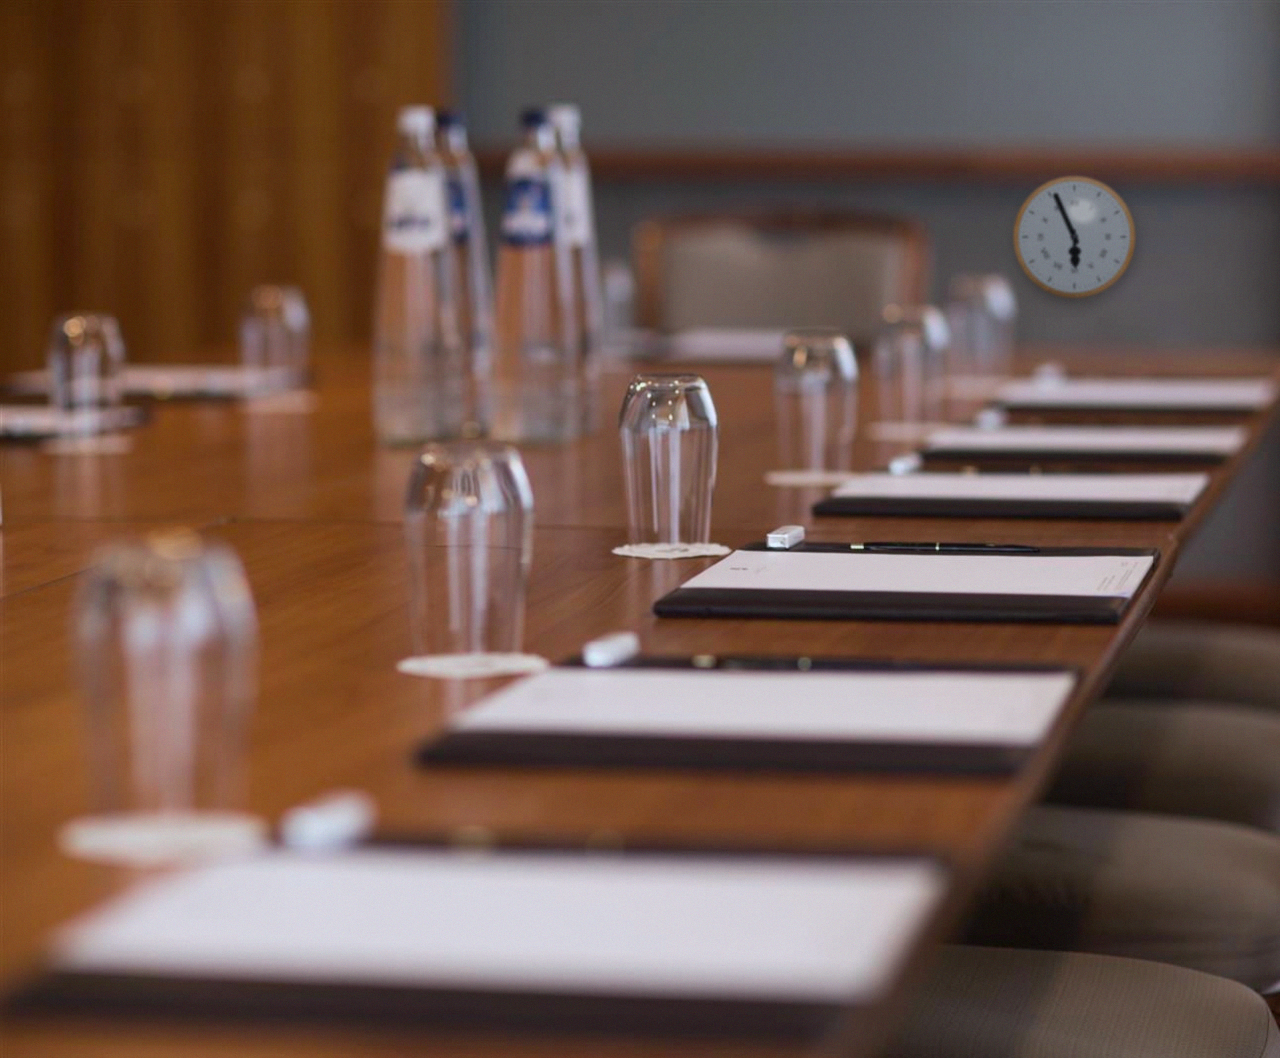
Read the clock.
5:56
